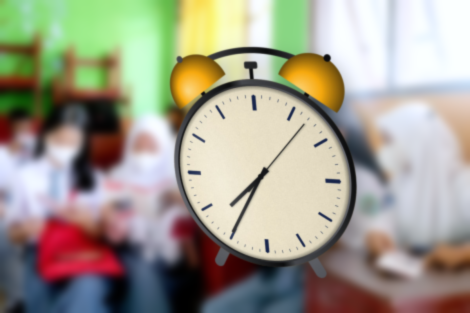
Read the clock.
7:35:07
